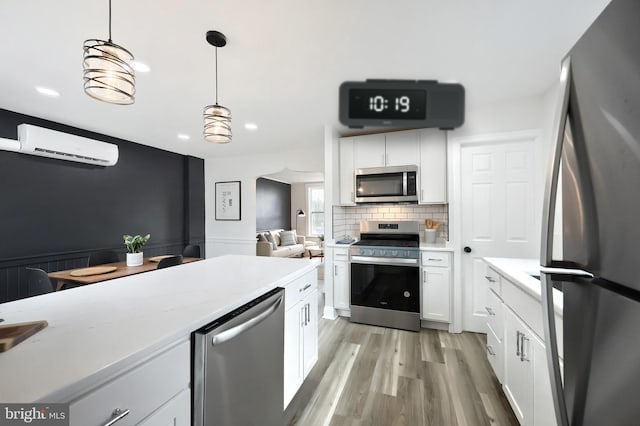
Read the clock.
10:19
